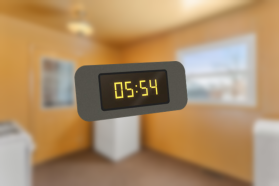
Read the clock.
5:54
